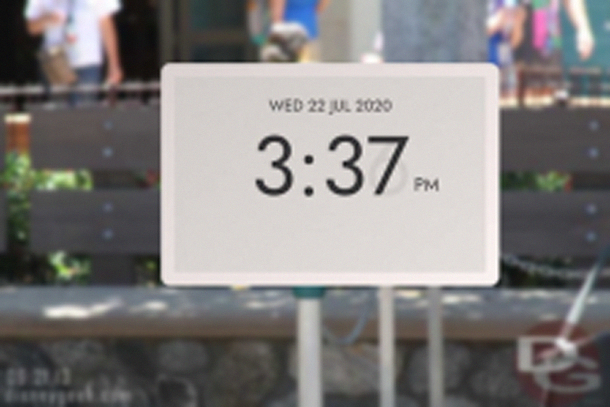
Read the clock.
3:37
